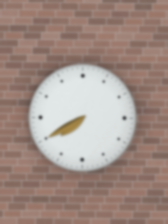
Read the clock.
7:40
